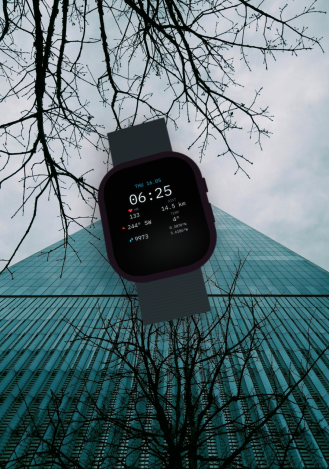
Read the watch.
6:25
